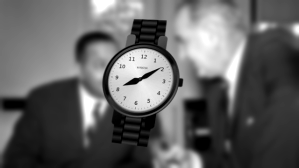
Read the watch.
8:09
